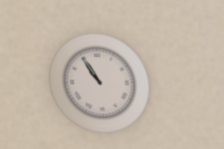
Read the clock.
10:55
